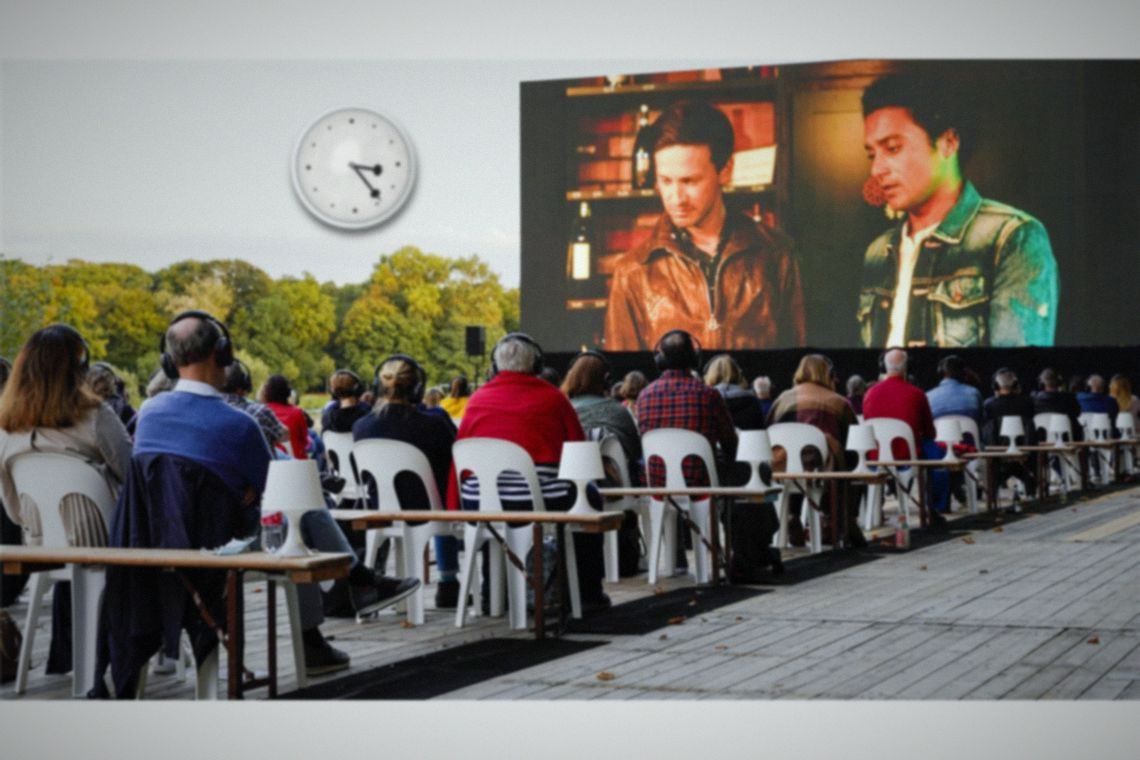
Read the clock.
3:24
